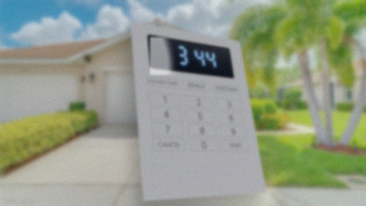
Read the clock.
3:44
